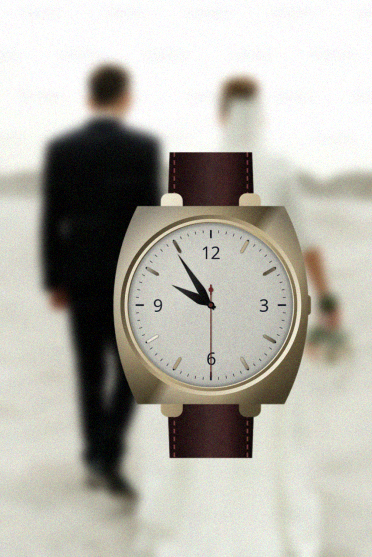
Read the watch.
9:54:30
